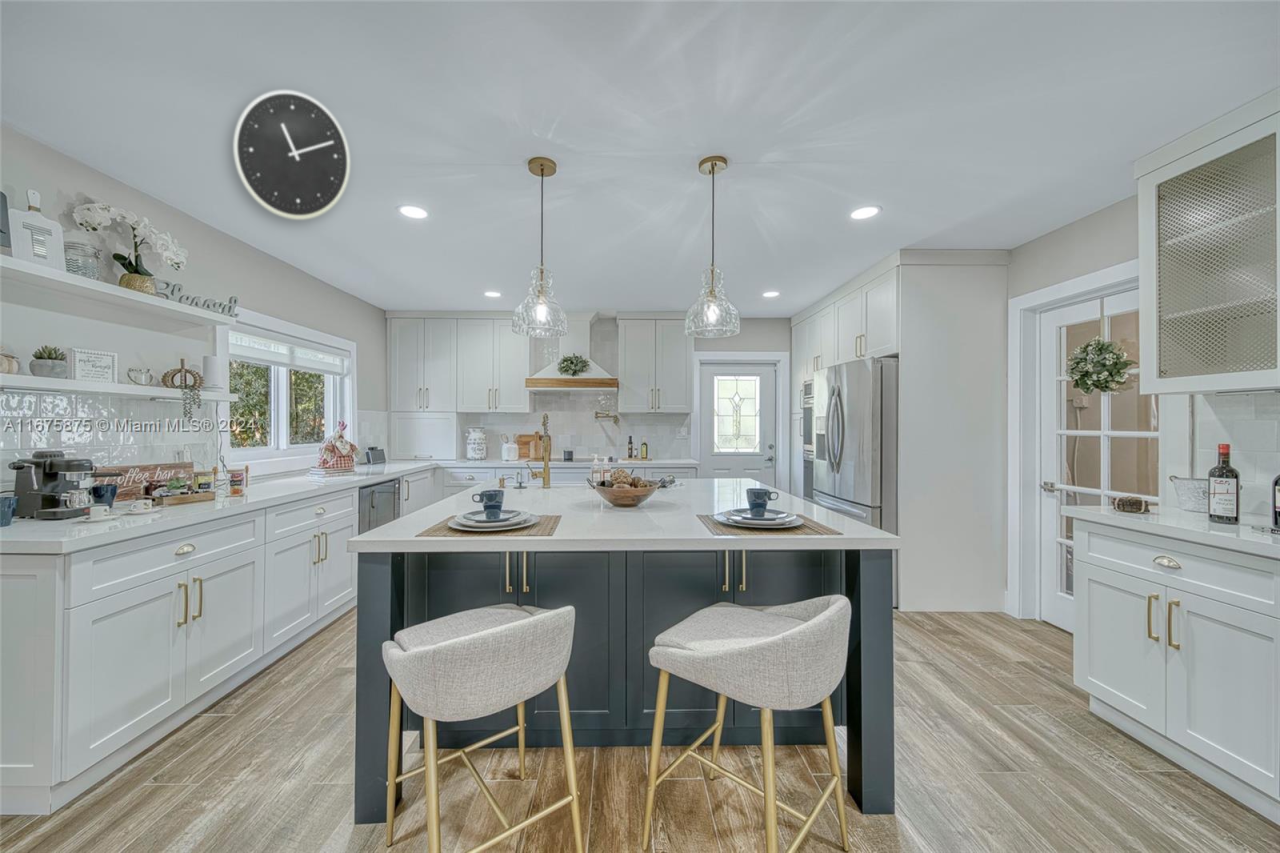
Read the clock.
11:12
